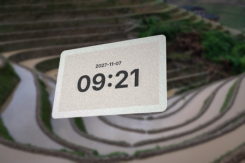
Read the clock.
9:21
